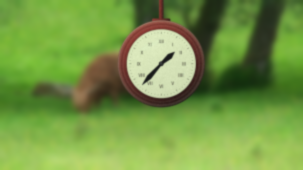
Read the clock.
1:37
